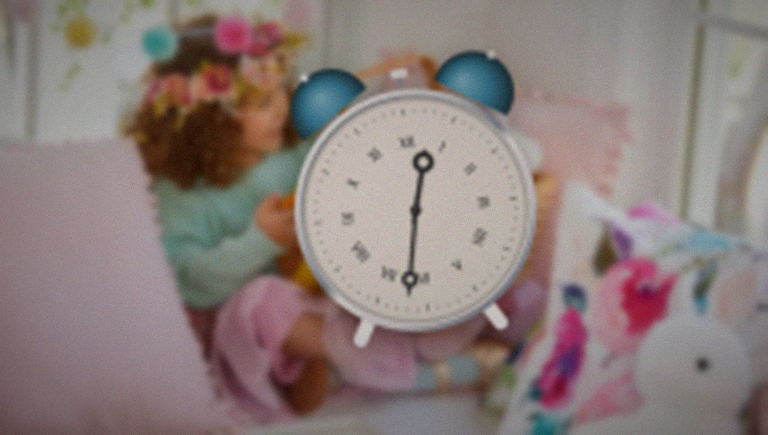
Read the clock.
12:32
